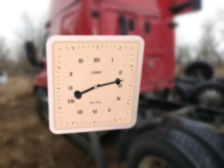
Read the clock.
8:13
